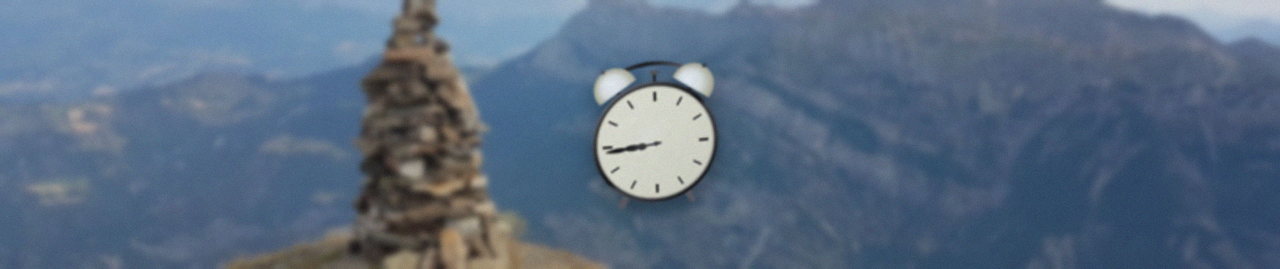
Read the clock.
8:44
